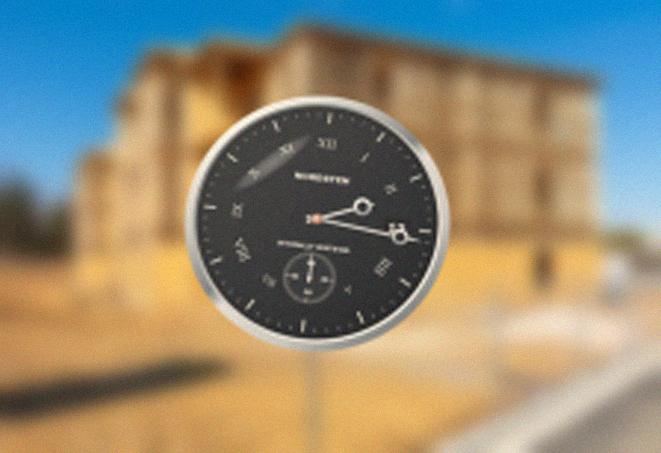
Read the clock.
2:16
